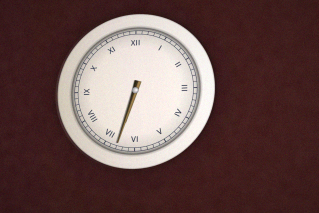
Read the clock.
6:33
